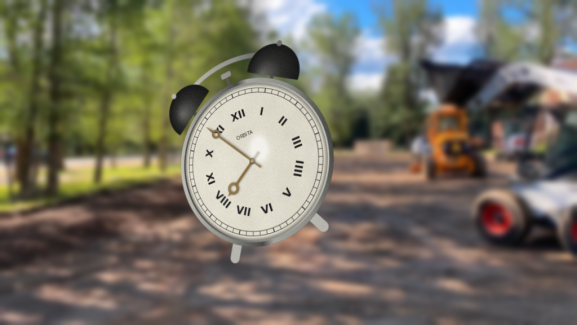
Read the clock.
7:54
